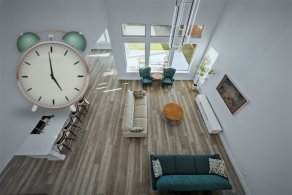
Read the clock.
4:59
